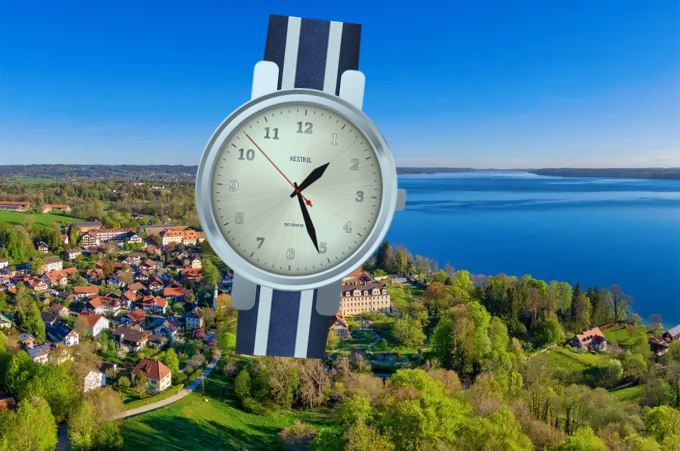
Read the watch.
1:25:52
